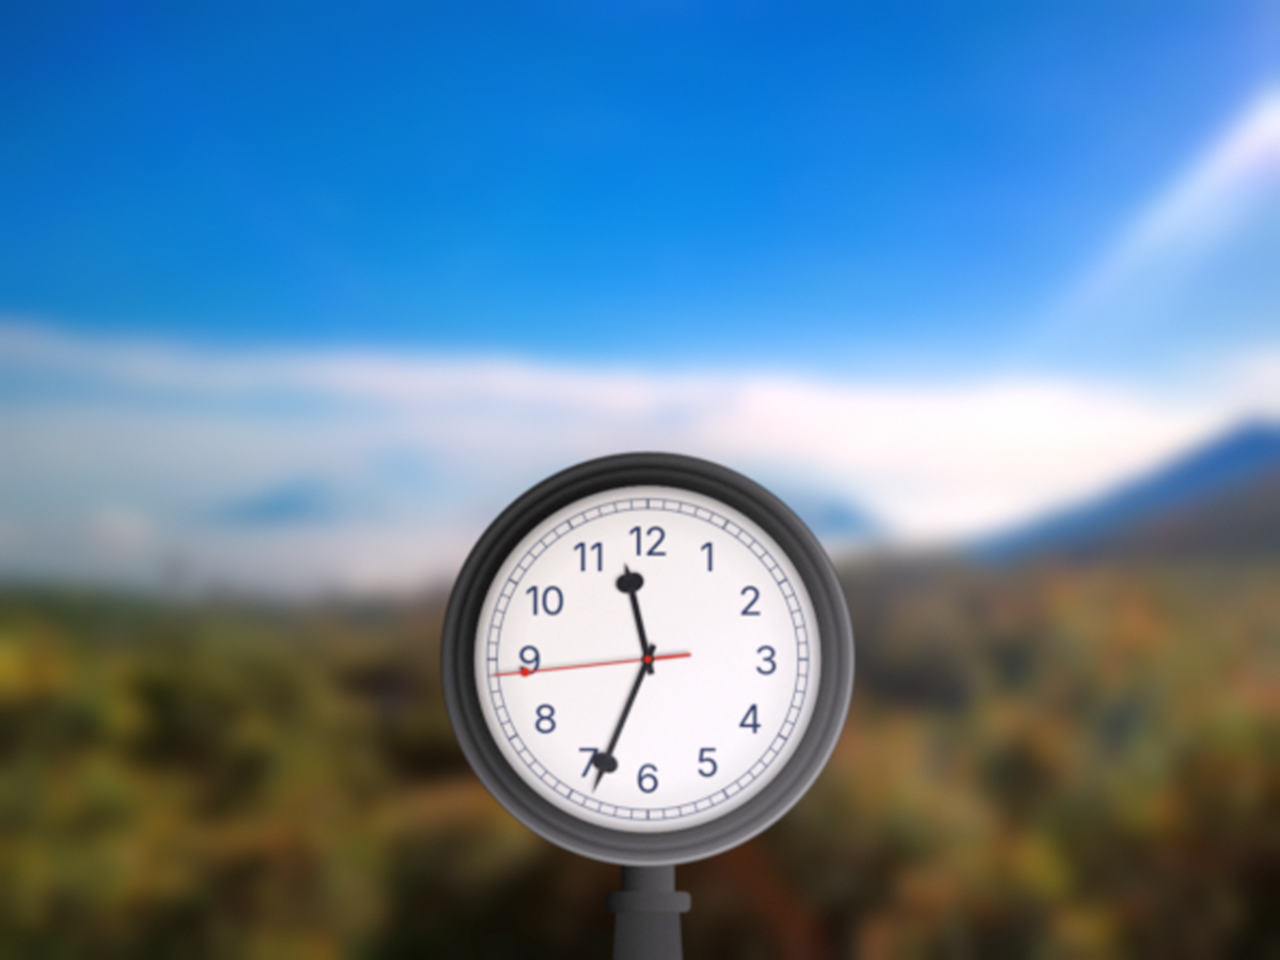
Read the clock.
11:33:44
